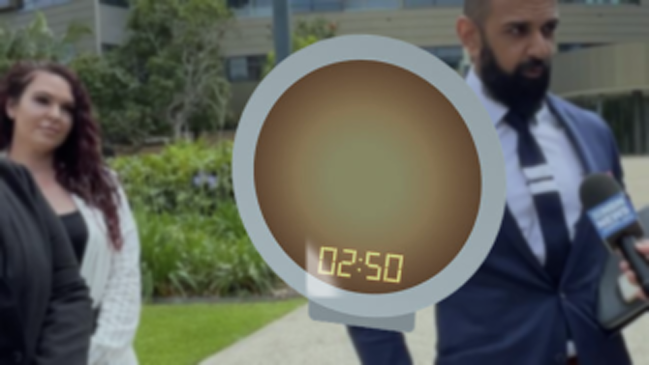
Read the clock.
2:50
